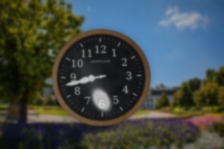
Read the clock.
8:43
